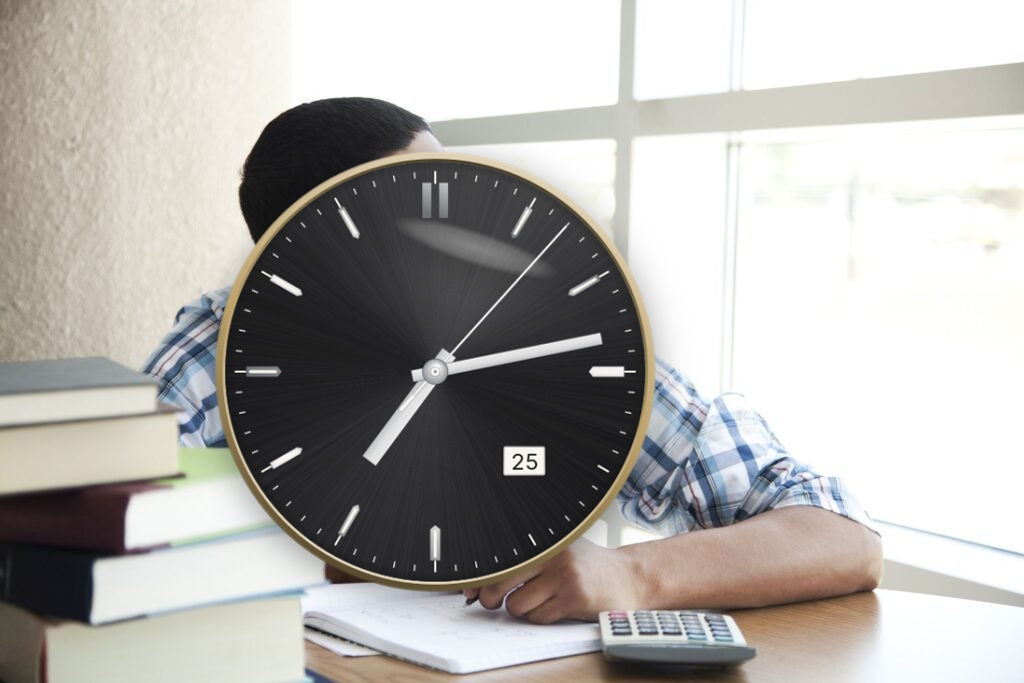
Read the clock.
7:13:07
